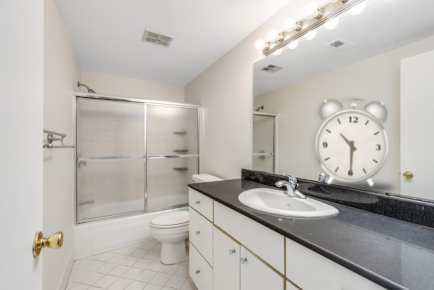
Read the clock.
10:30
